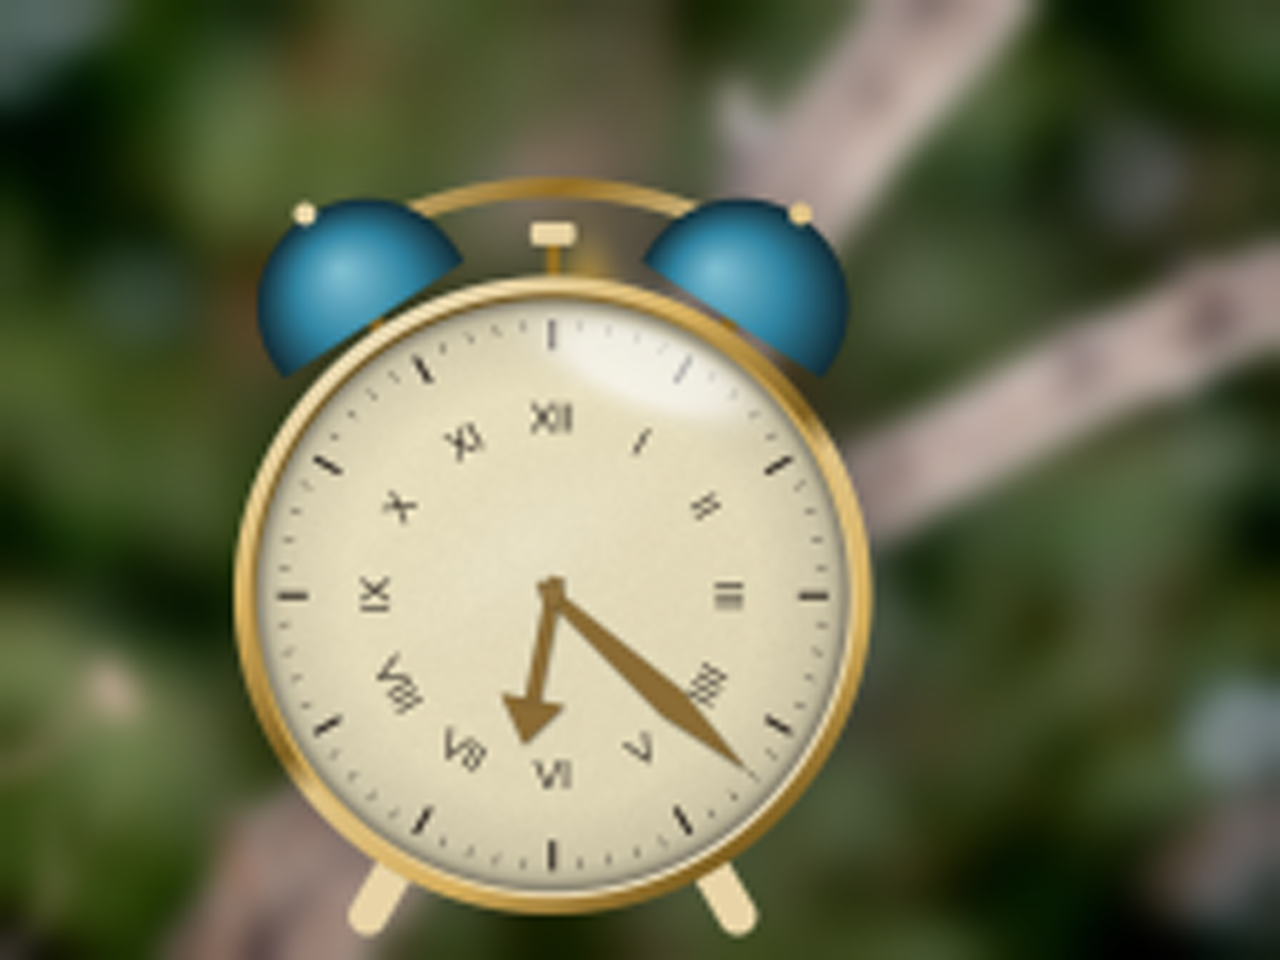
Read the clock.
6:22
